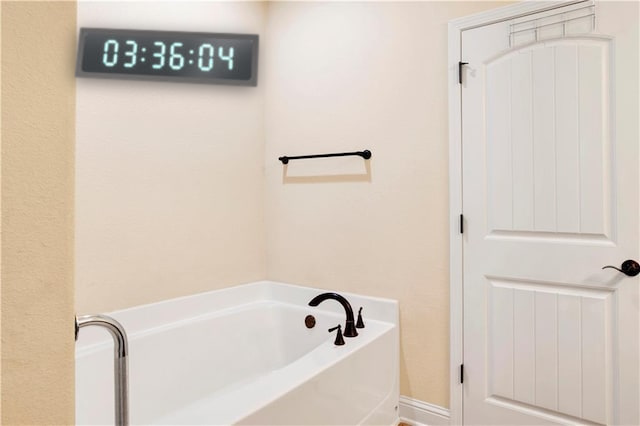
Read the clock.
3:36:04
